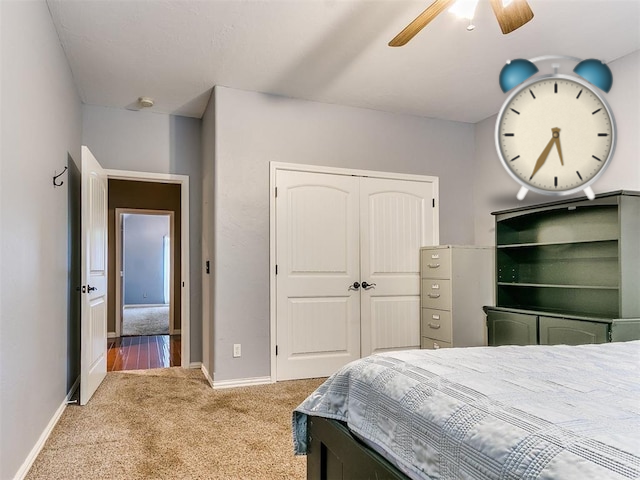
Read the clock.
5:35
